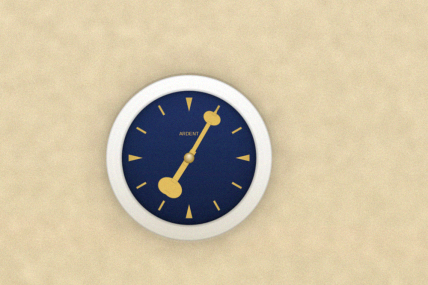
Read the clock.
7:05
